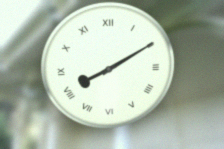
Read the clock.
8:10
